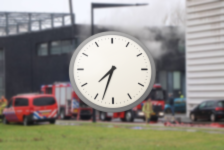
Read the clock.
7:33
